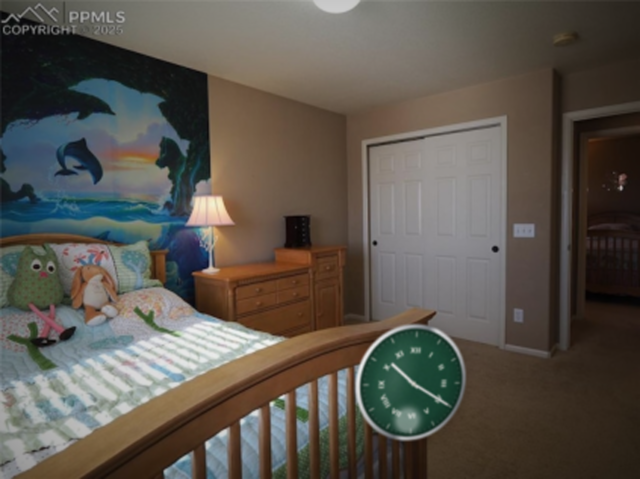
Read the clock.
10:20
